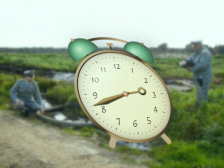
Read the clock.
2:42
